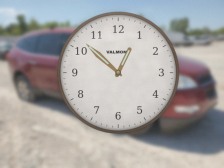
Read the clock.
12:52
